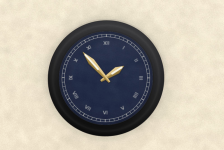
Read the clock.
1:53
